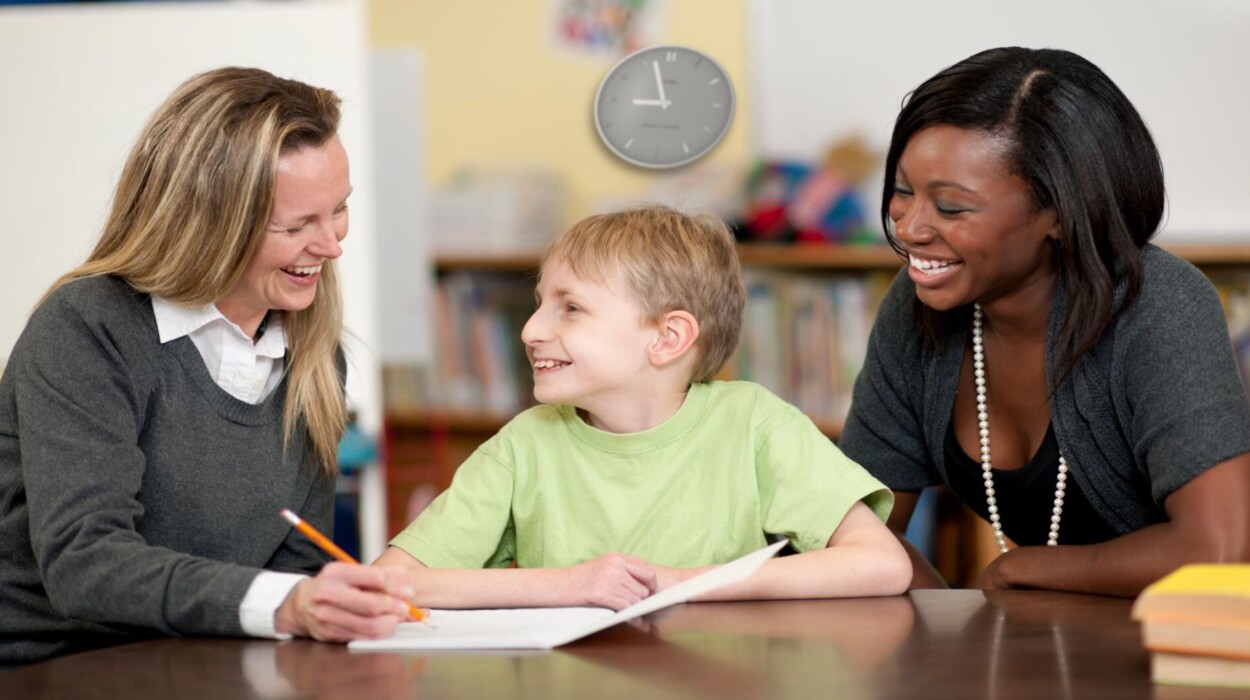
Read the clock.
8:57
